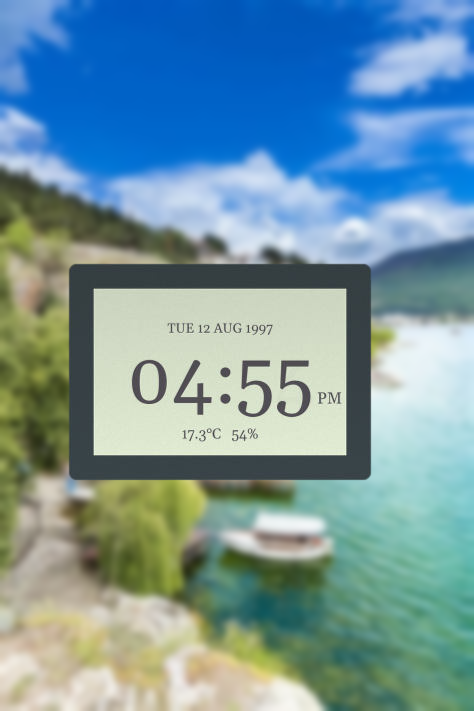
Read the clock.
4:55
